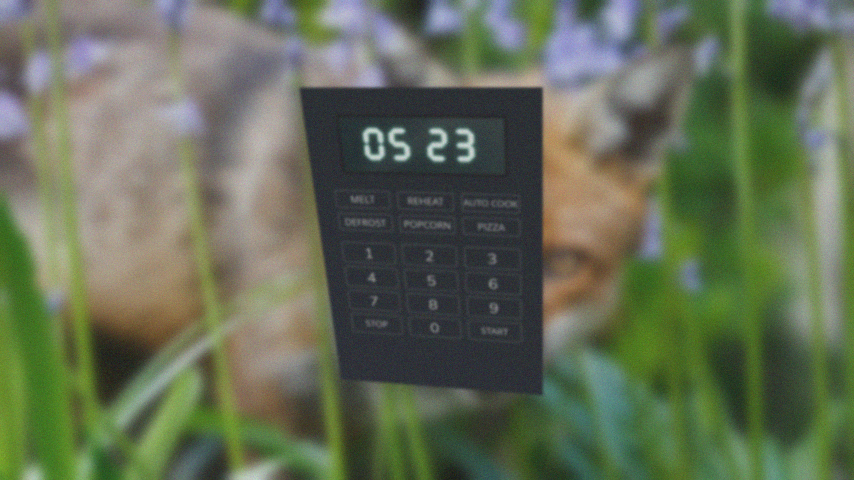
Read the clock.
5:23
